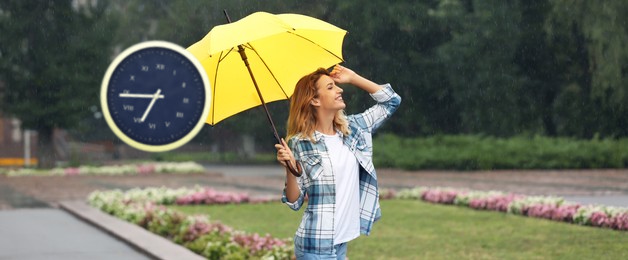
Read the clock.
6:44
